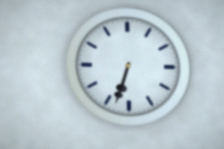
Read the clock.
6:33
